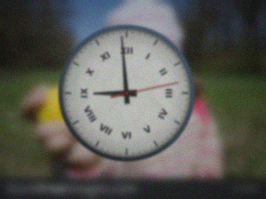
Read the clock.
8:59:13
